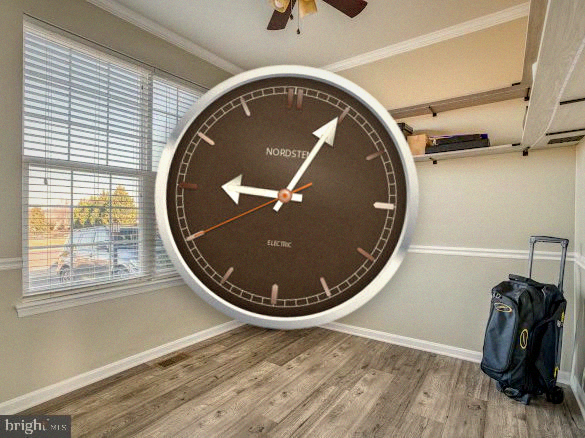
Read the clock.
9:04:40
